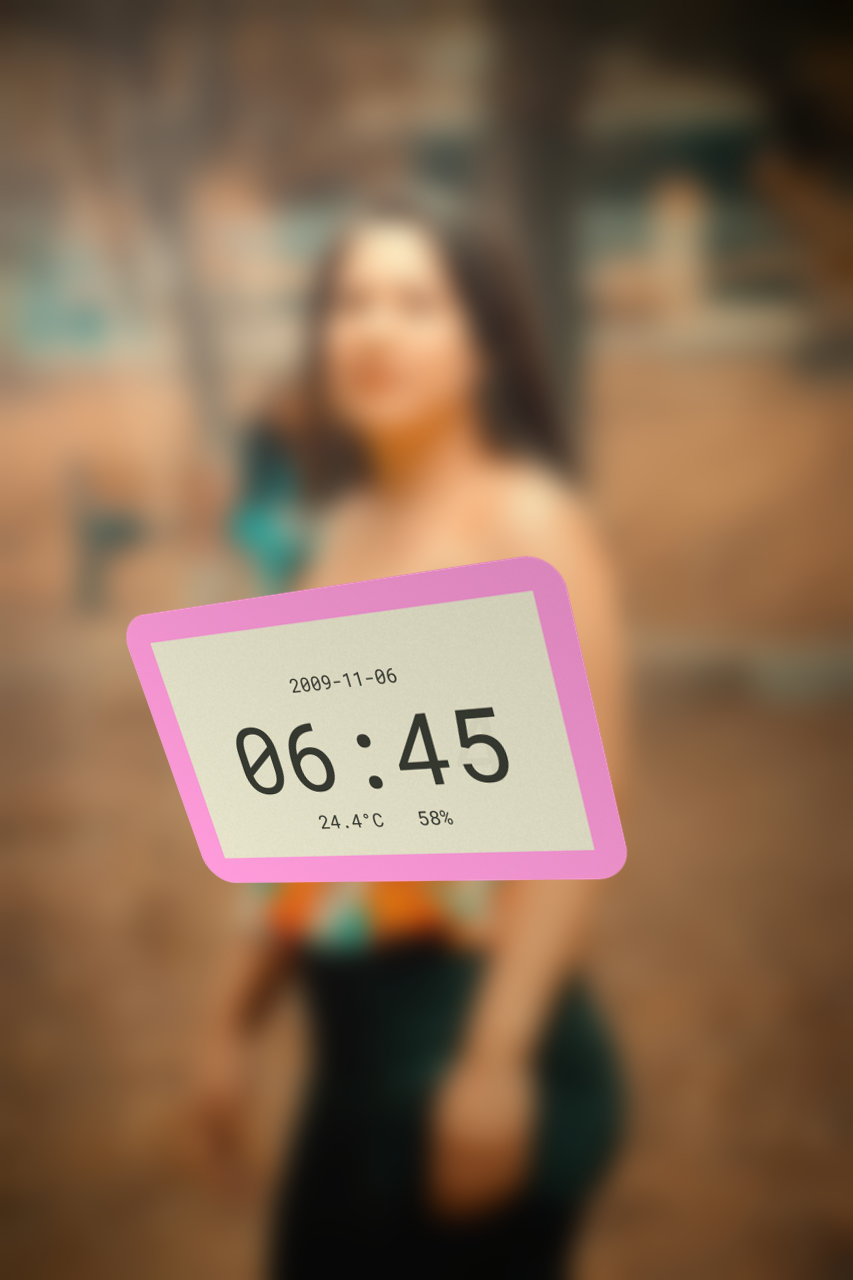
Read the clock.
6:45
